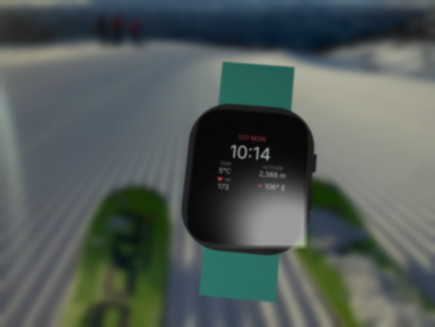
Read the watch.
10:14
